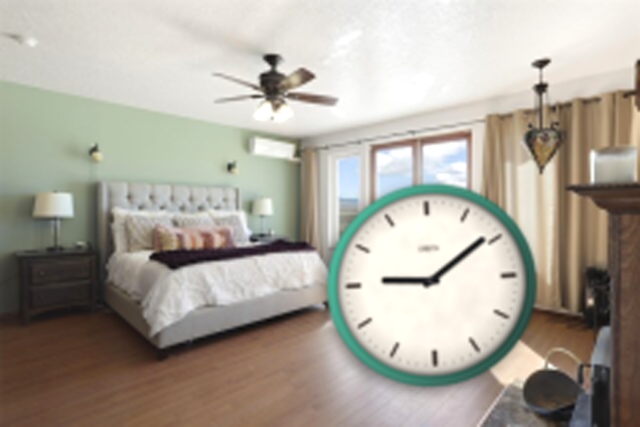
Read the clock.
9:09
